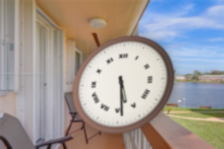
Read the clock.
5:29
